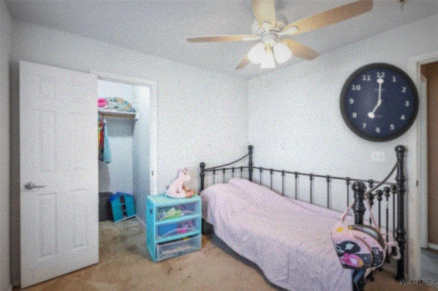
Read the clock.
7:00
